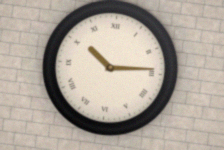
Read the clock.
10:14
